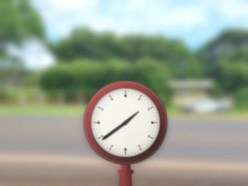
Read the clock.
1:39
